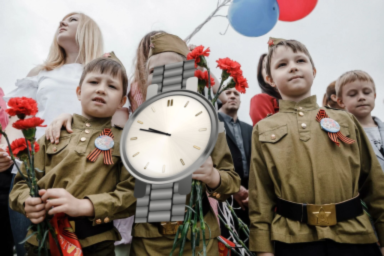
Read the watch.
9:48
